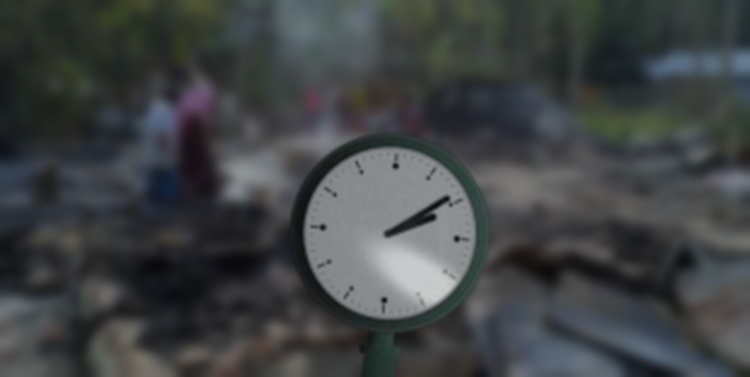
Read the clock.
2:09
